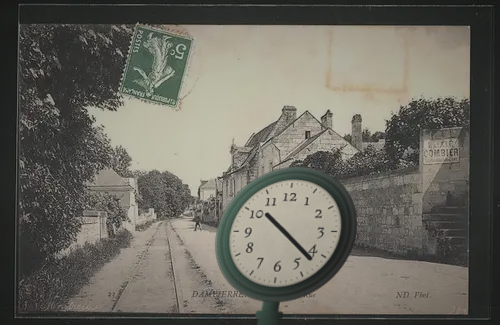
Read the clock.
10:22
